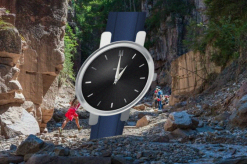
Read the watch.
1:00
